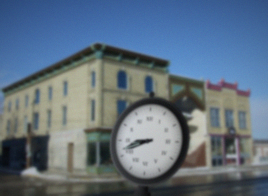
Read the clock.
8:42
